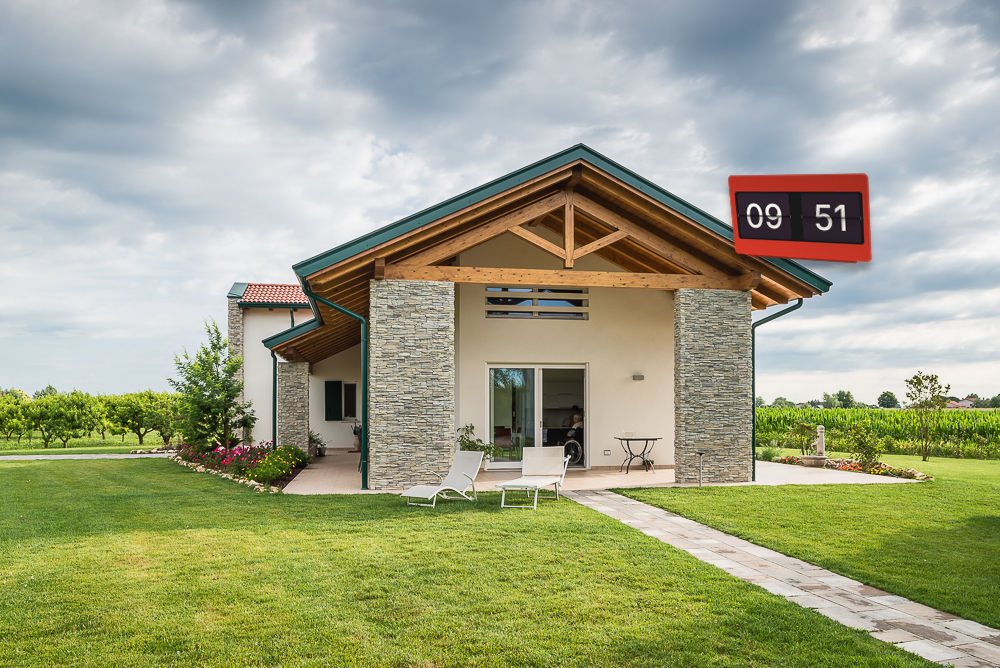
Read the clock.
9:51
